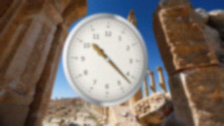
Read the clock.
10:22
